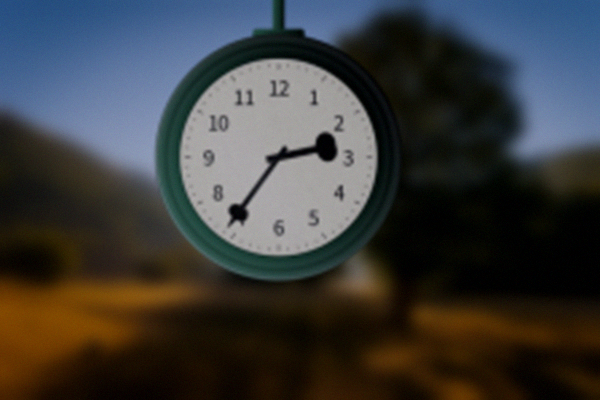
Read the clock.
2:36
